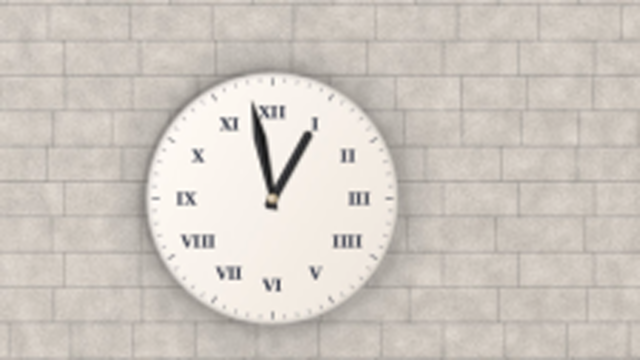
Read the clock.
12:58
